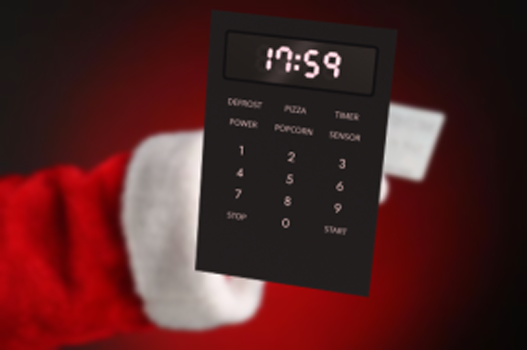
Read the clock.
17:59
